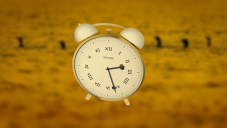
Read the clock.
2:27
